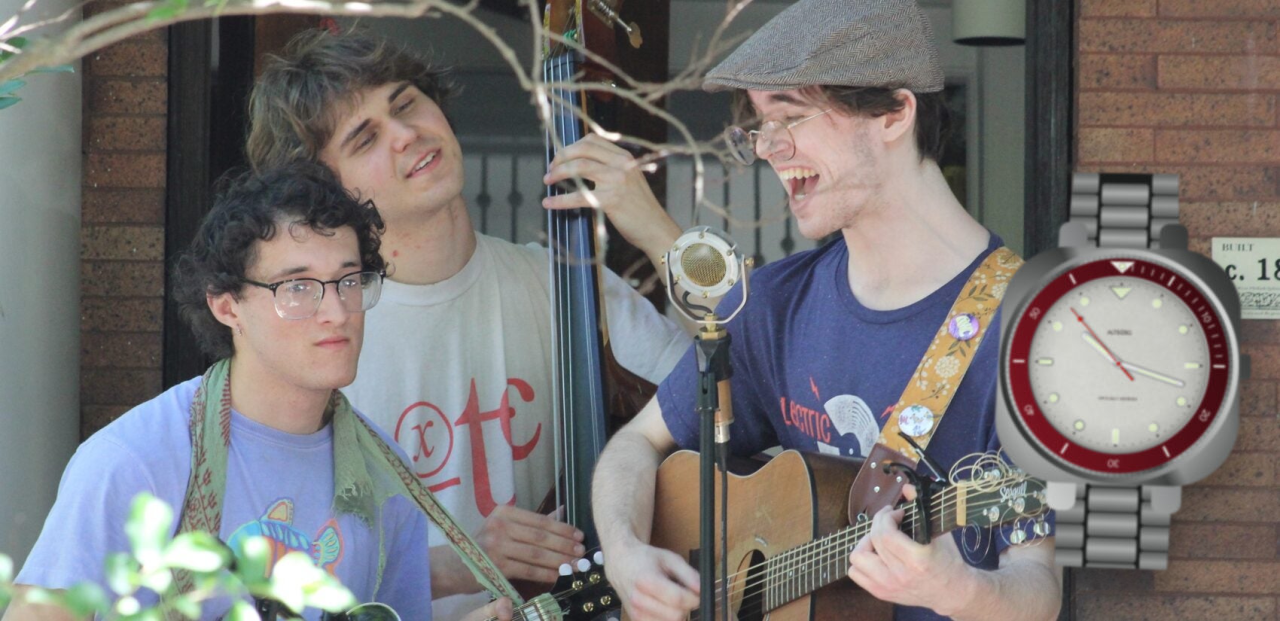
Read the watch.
10:17:53
